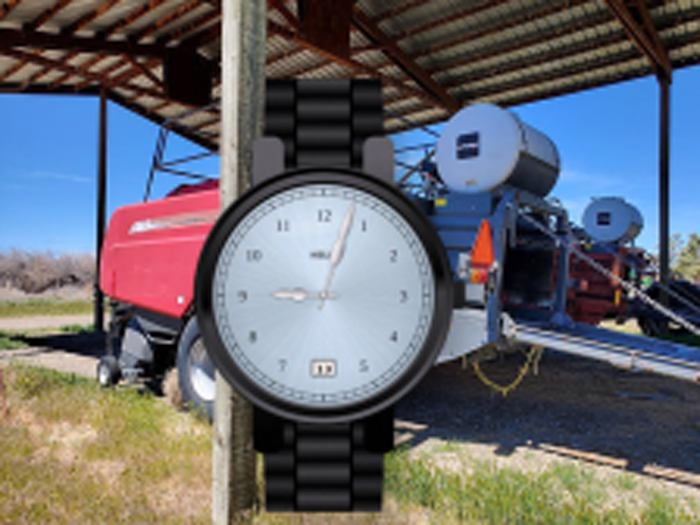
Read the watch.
9:03
